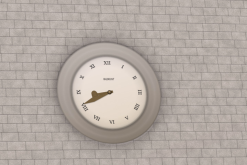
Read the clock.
8:41
